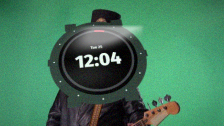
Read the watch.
12:04
